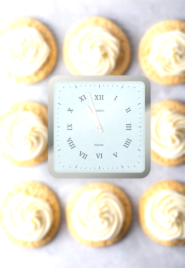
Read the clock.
10:57
